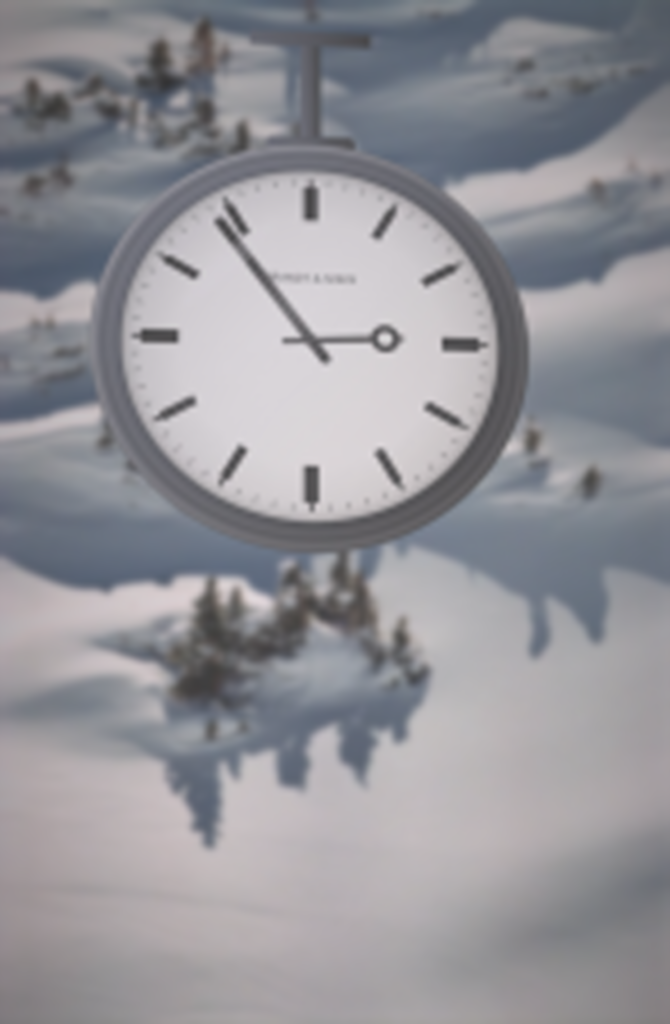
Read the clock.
2:54
